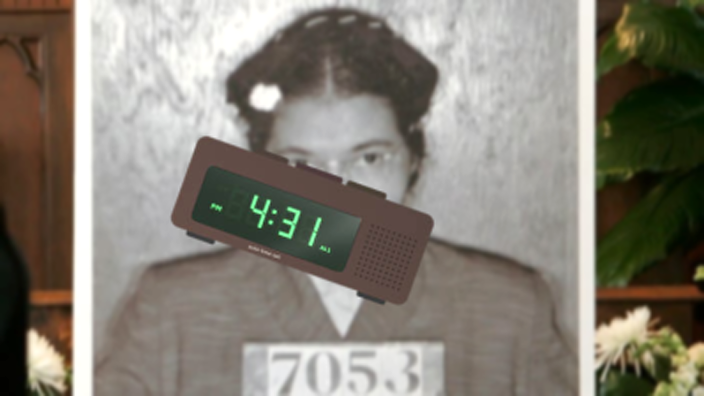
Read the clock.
4:31
